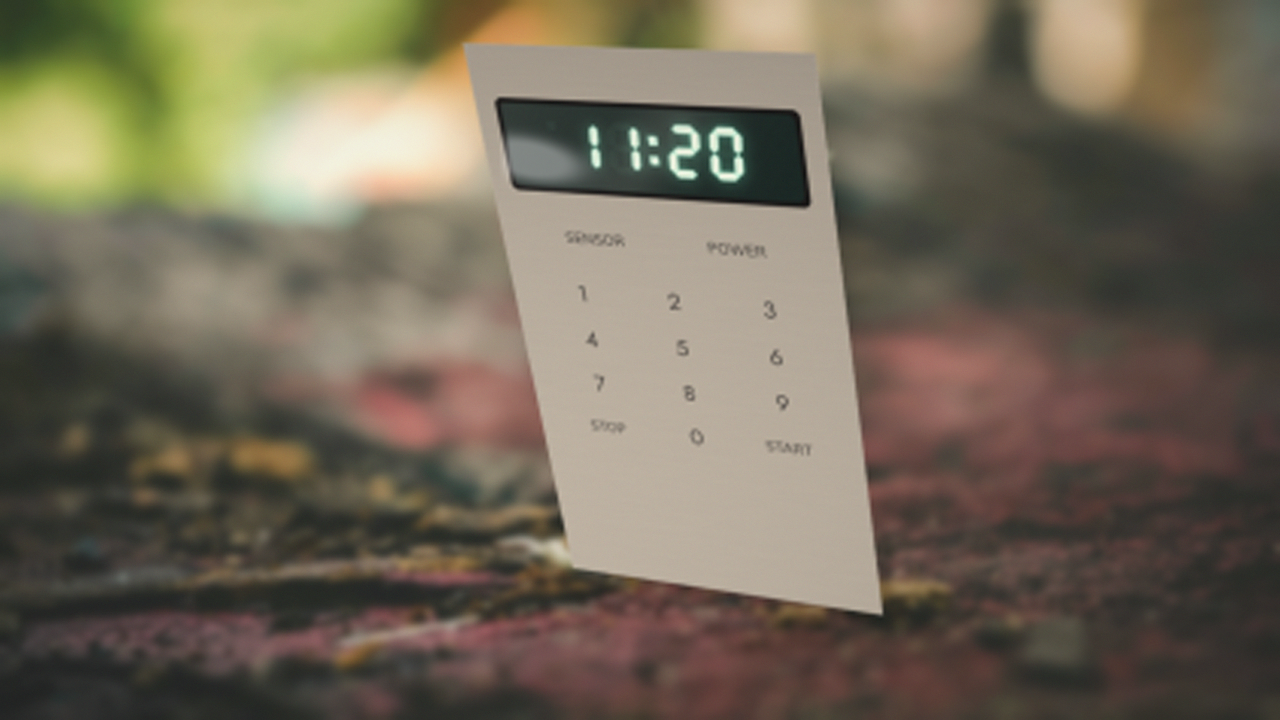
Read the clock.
11:20
